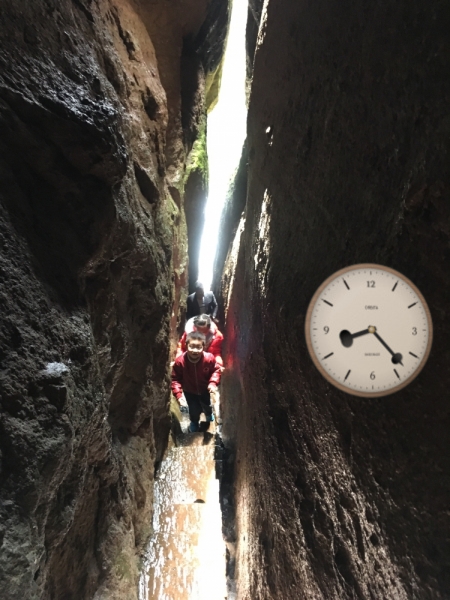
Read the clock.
8:23
